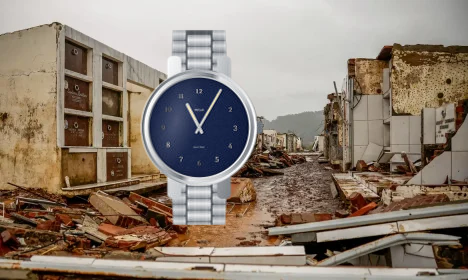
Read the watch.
11:05
